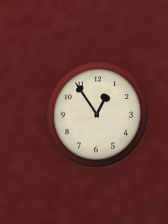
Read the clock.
12:54
